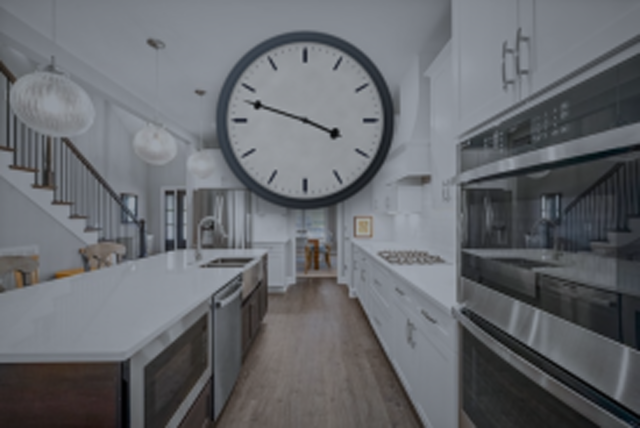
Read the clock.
3:48
